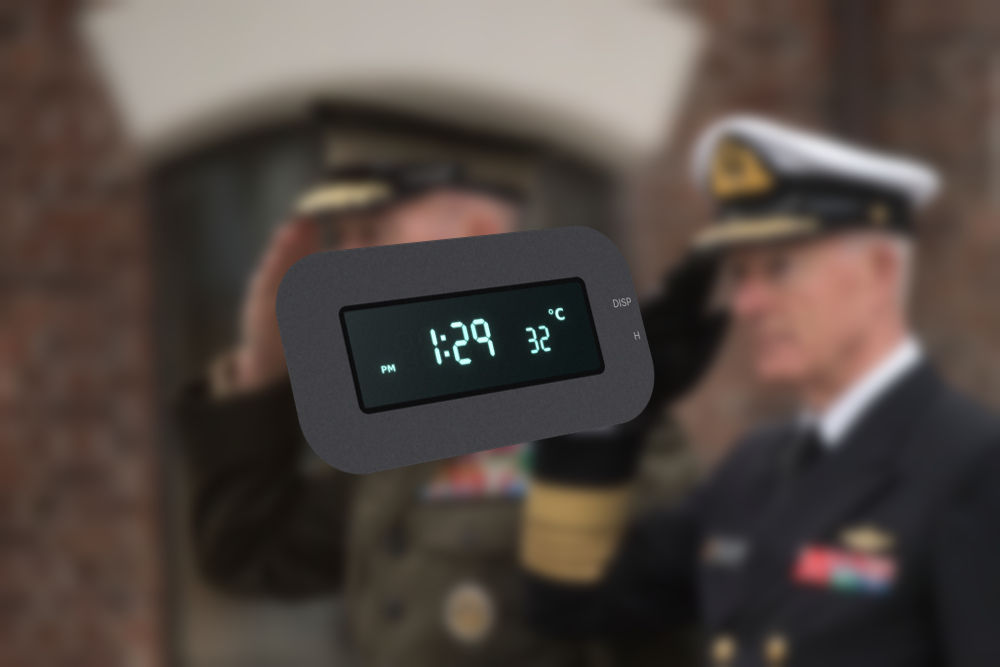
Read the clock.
1:29
